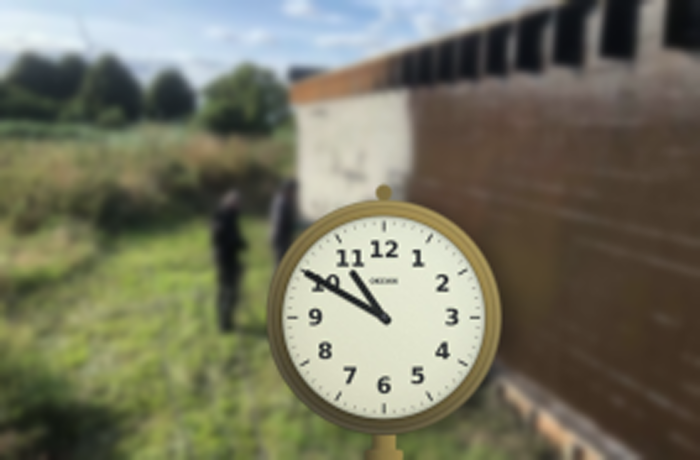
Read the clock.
10:50
